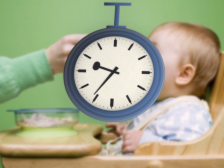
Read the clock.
9:36
